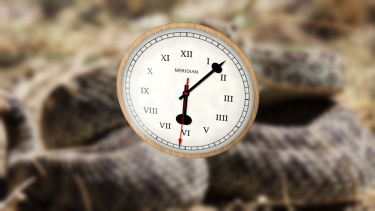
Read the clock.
6:07:31
